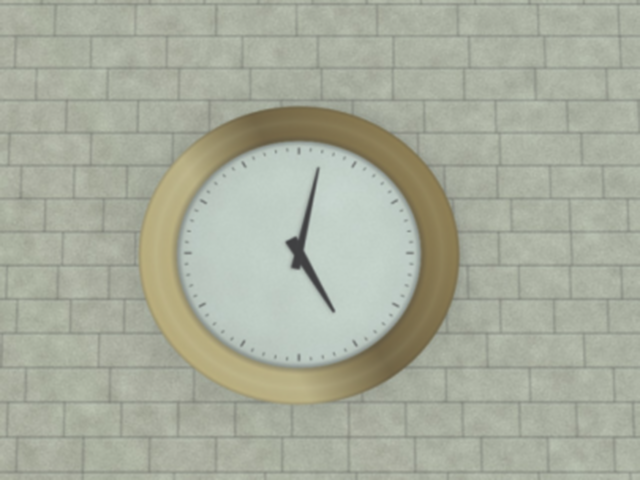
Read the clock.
5:02
